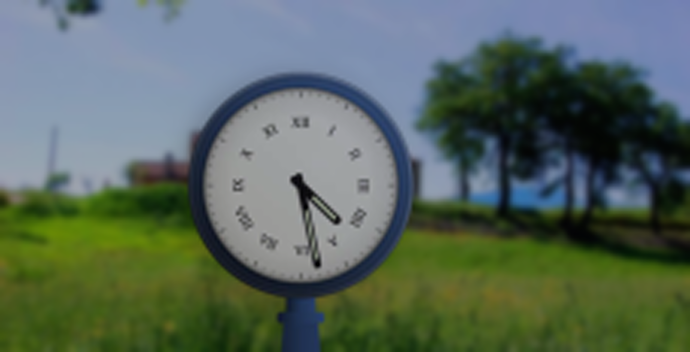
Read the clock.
4:28
